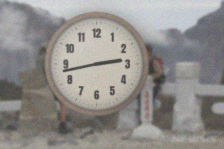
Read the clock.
2:43
